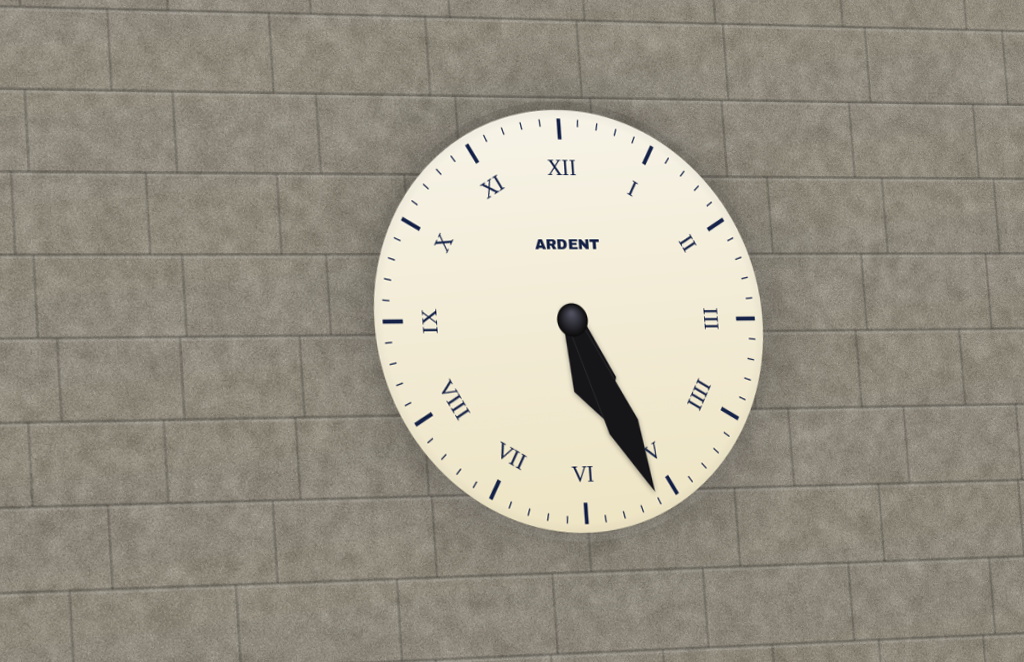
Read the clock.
5:26
